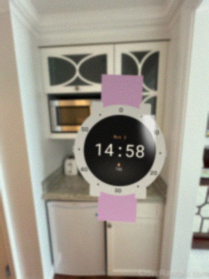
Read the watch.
14:58
